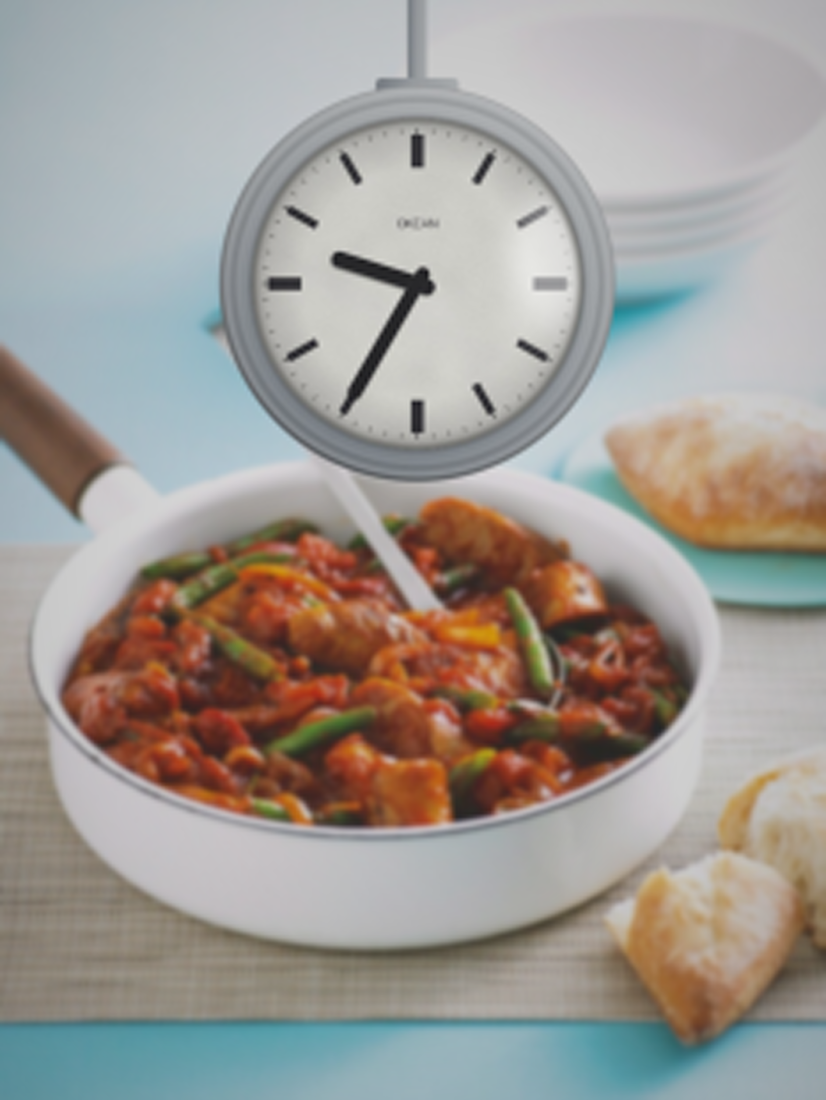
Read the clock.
9:35
